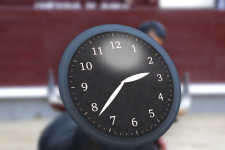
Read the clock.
2:38
